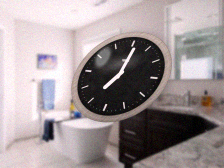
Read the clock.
7:01
